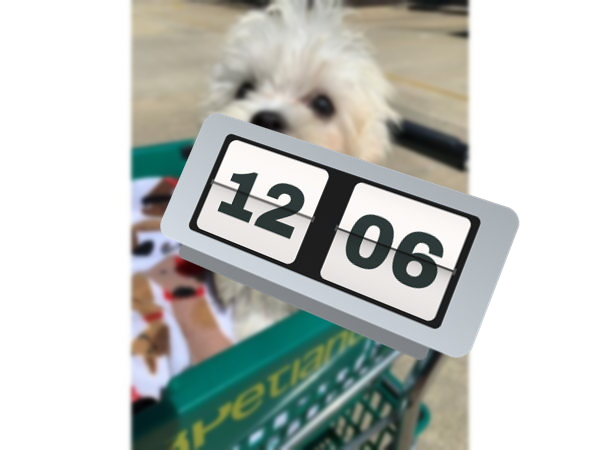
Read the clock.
12:06
